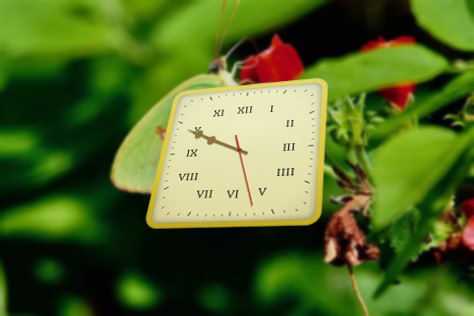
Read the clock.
9:49:27
